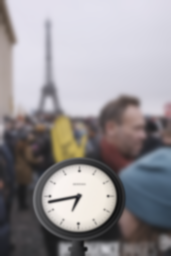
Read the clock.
6:43
